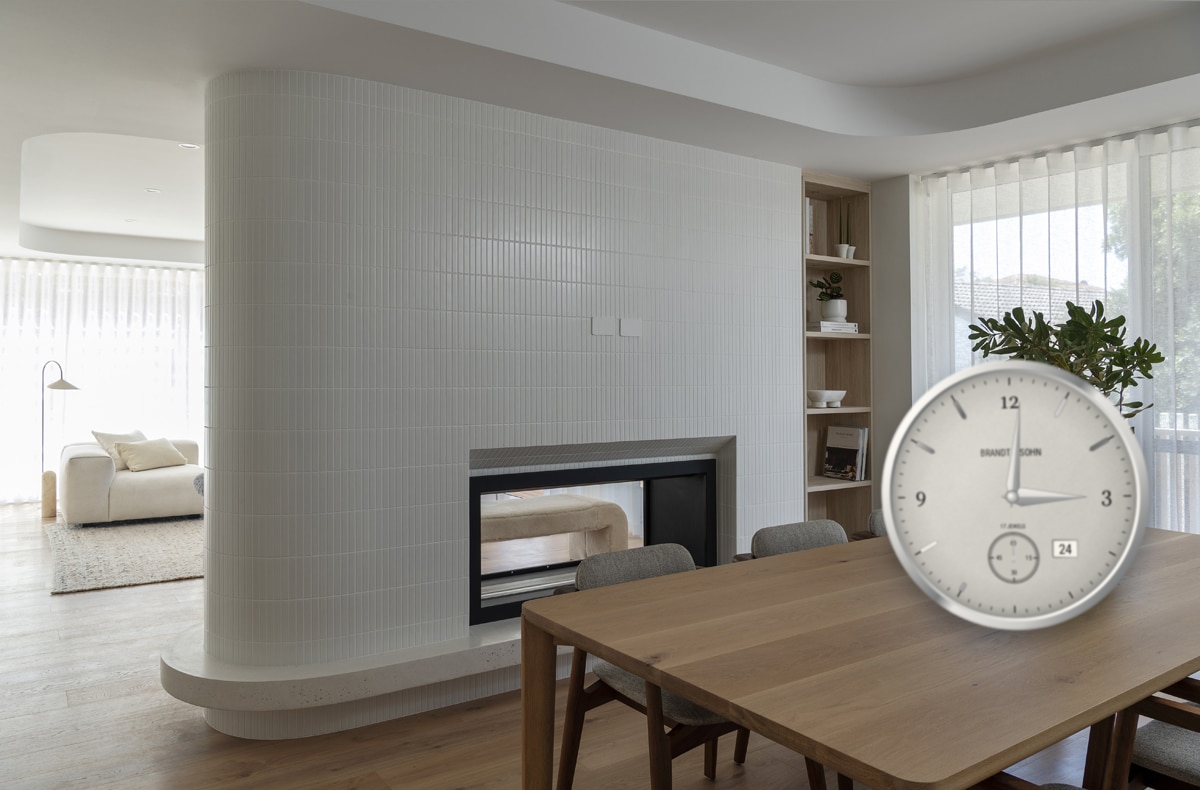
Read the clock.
3:01
